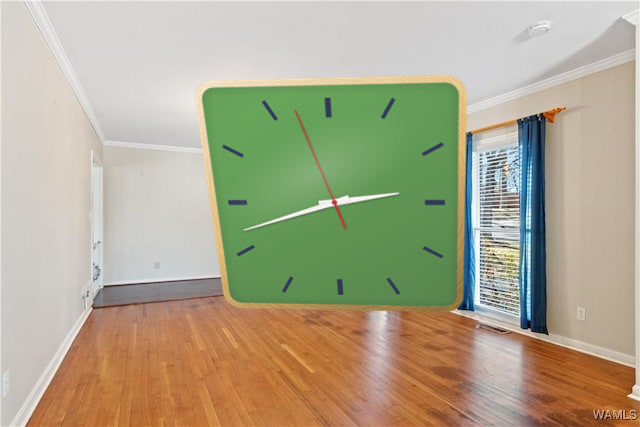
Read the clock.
2:41:57
